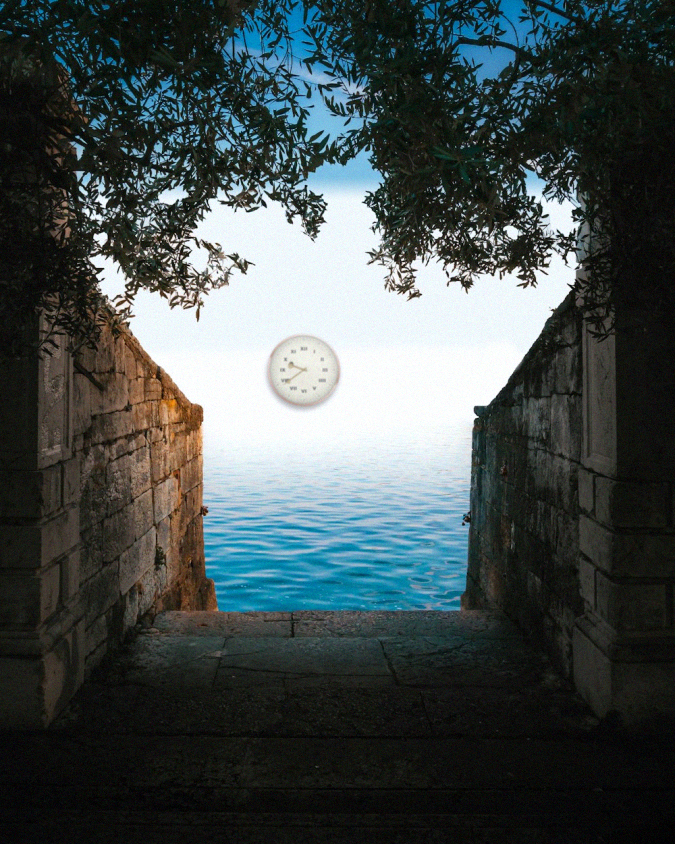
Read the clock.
9:39
